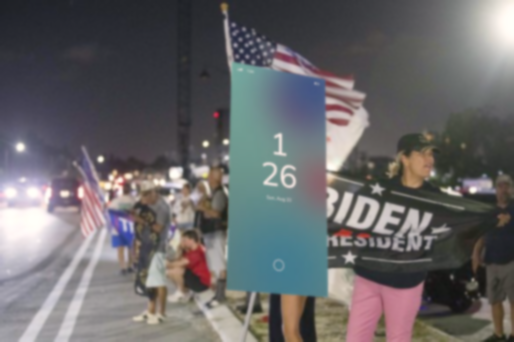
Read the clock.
1:26
